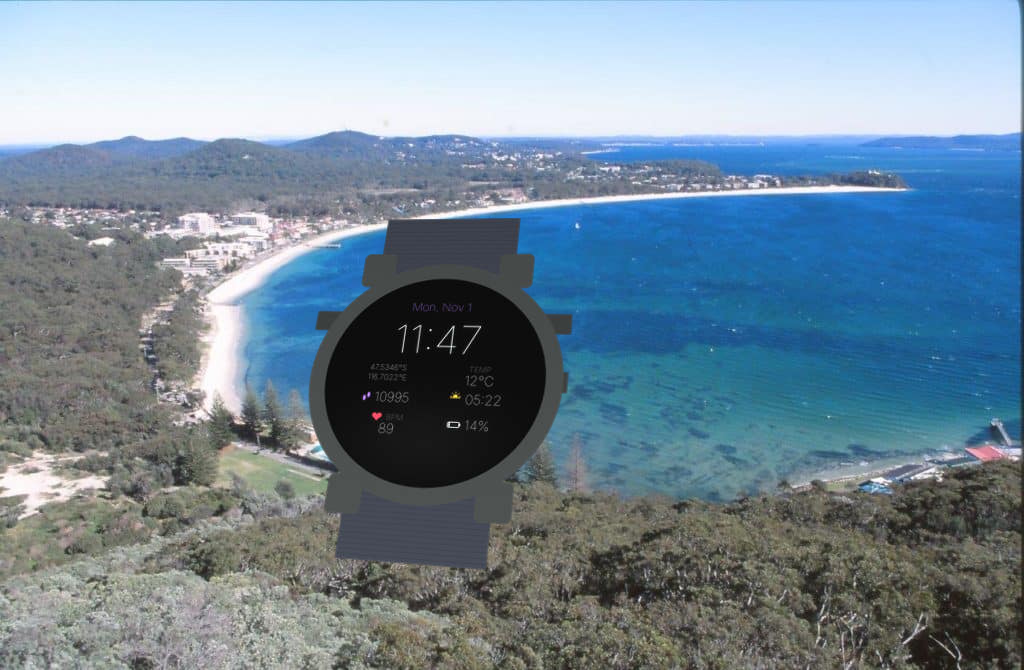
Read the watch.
11:47
